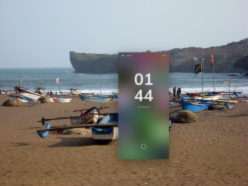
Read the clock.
1:44
